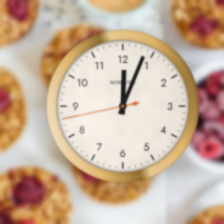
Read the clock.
12:03:43
